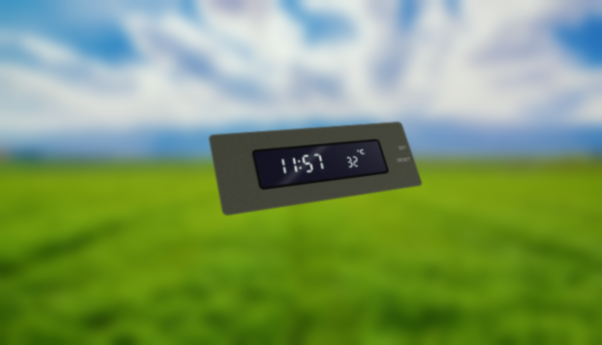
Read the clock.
11:57
